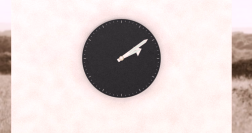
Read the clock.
2:09
